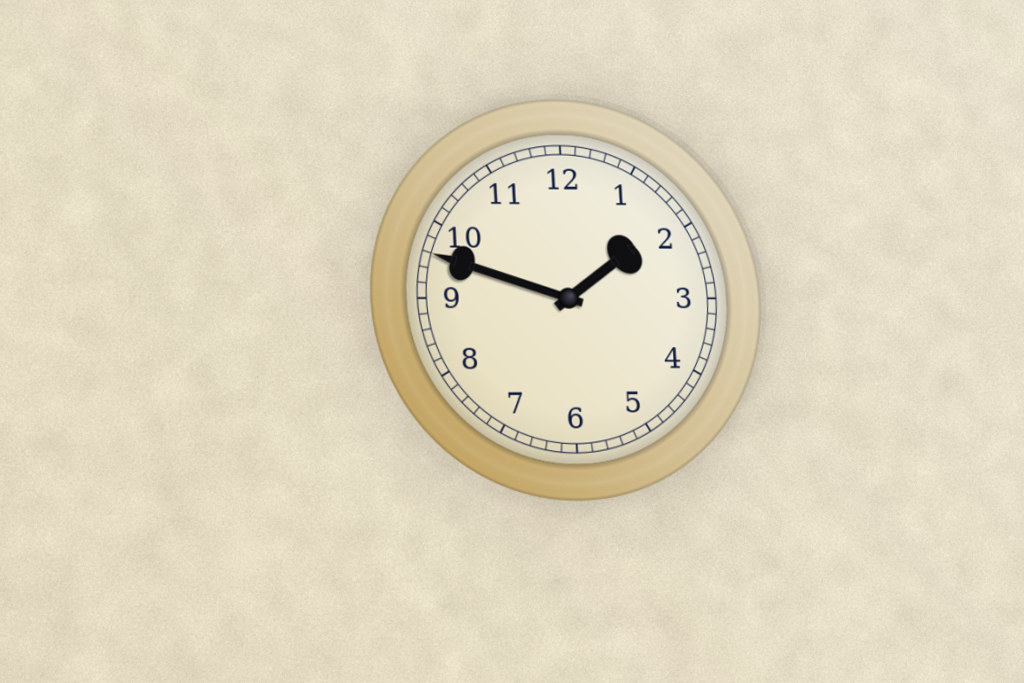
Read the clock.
1:48
